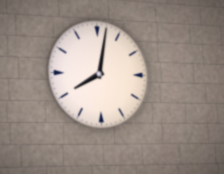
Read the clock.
8:02
